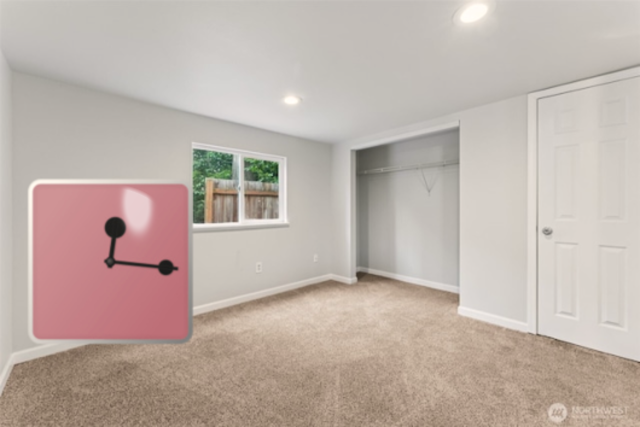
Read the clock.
12:16
